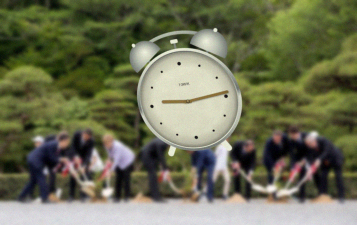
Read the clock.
9:14
